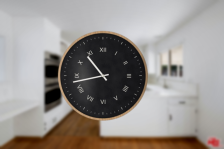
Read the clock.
10:43
